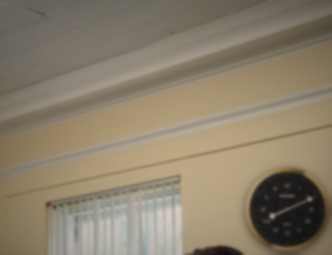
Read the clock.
8:11
